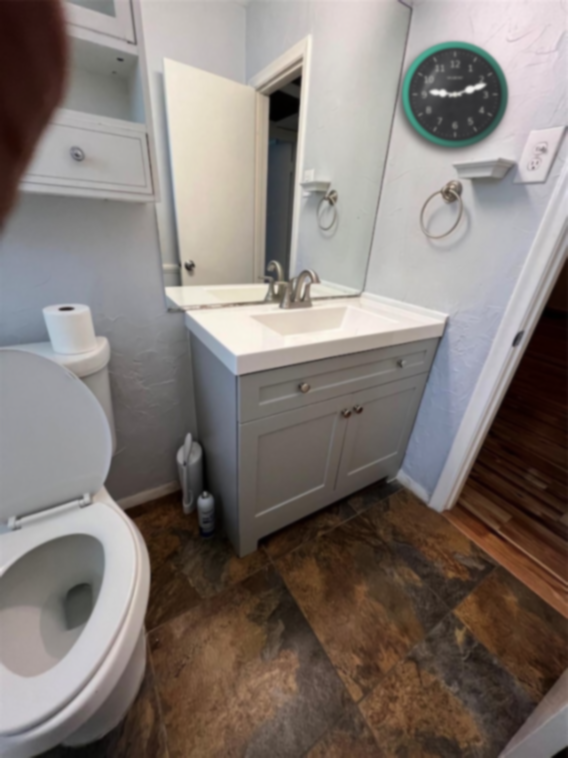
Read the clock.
9:12
